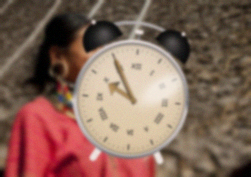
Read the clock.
9:55
